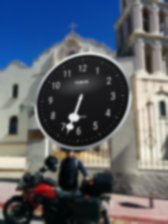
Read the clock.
6:33
